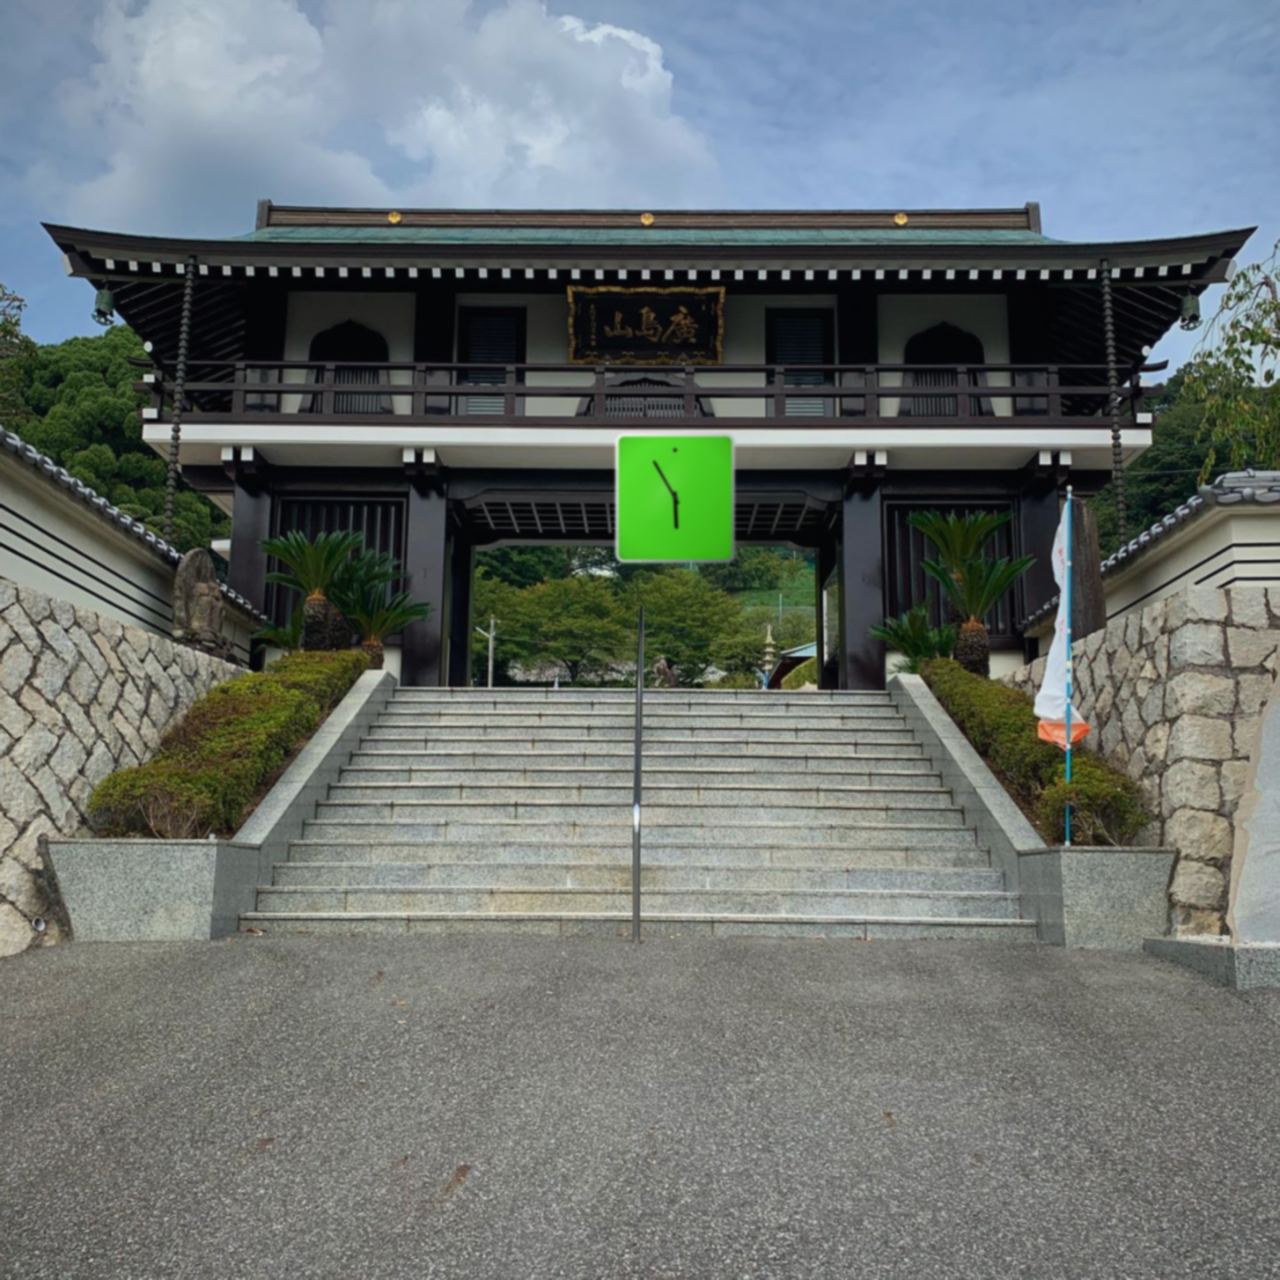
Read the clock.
5:55
